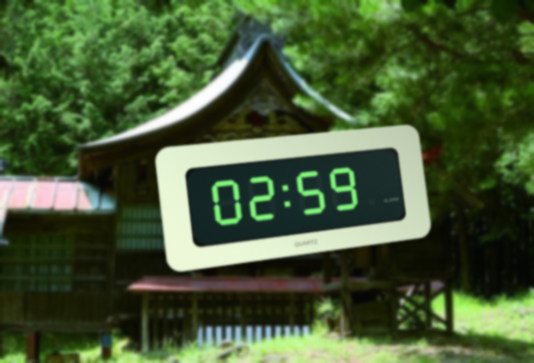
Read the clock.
2:59
